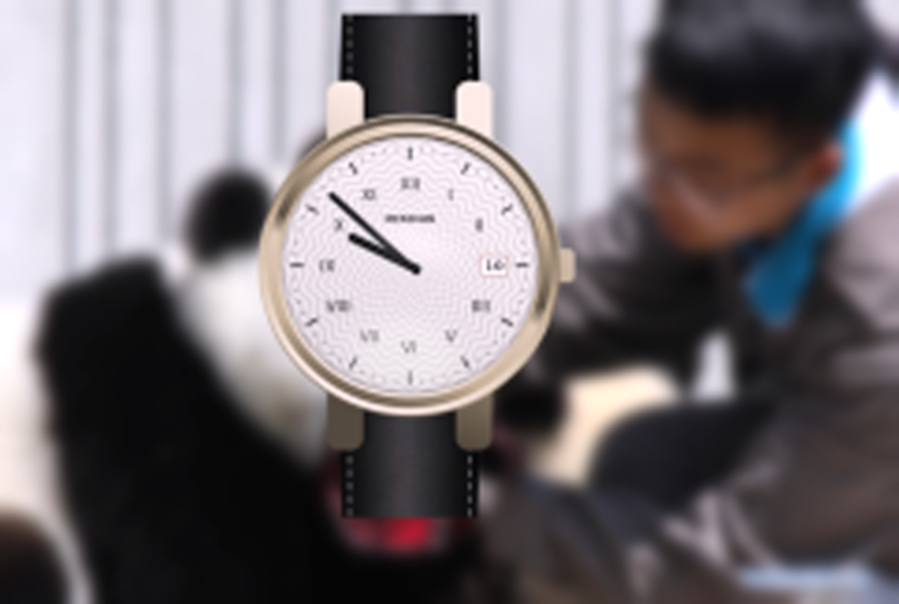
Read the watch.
9:52
